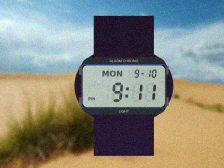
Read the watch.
9:11
